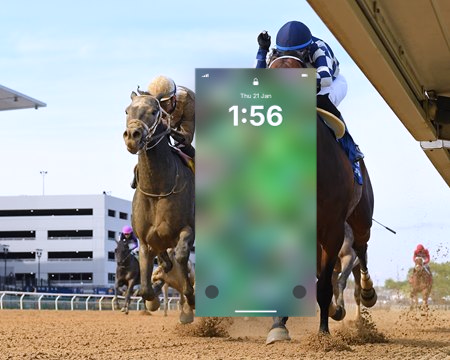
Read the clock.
1:56
